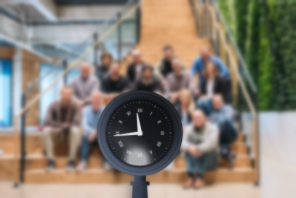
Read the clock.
11:44
